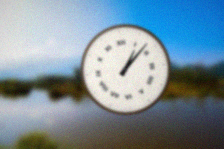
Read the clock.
1:08
